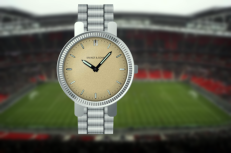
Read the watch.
10:07
